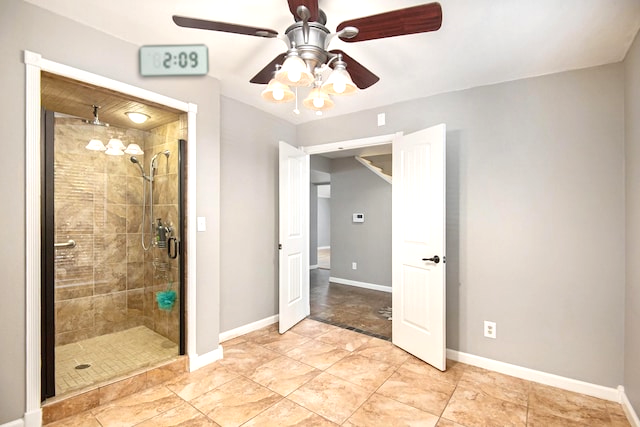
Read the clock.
2:09
